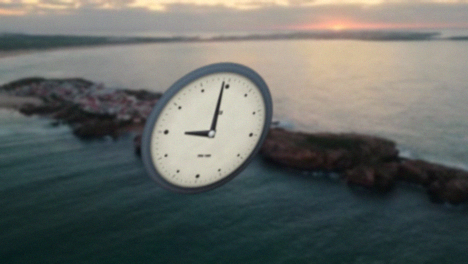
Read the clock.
8:59
